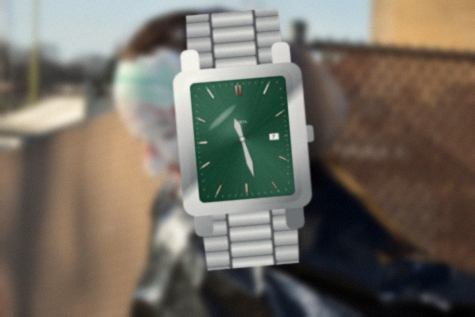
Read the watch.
11:28
